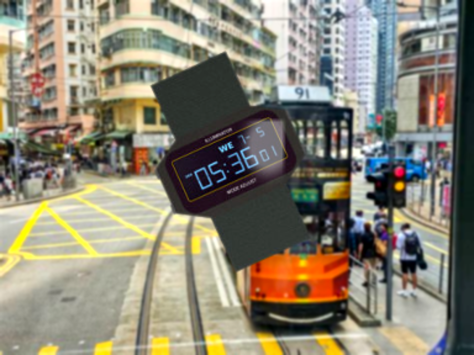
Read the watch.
5:36:01
